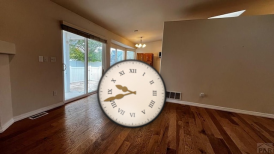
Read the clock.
9:42
